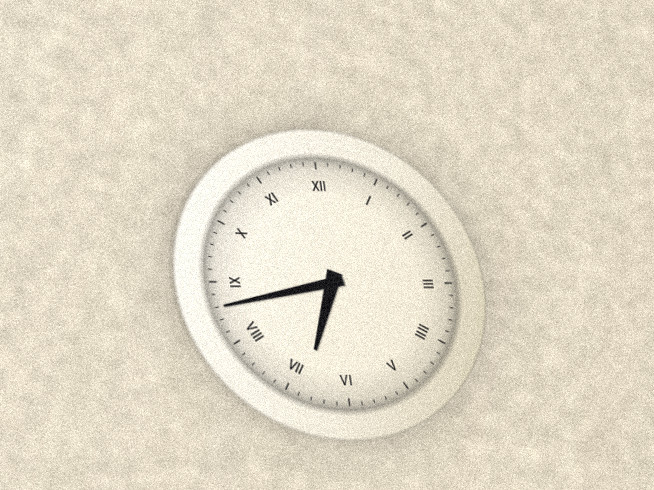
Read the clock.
6:43
